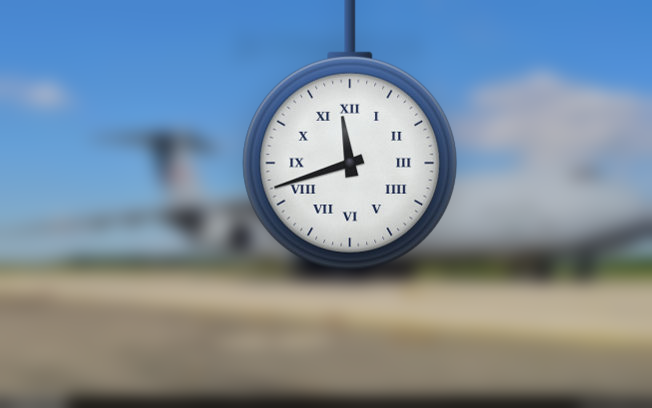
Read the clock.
11:42
